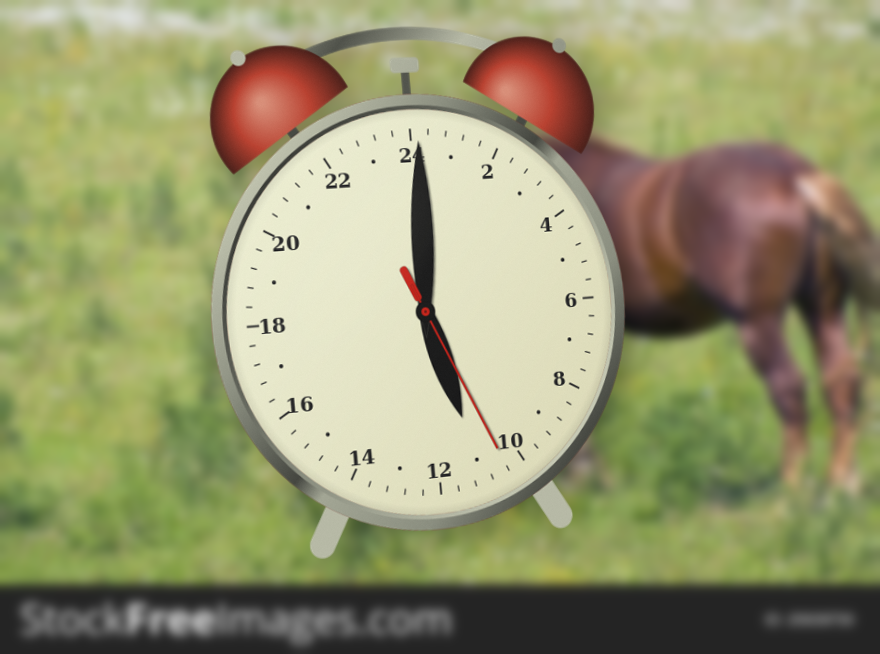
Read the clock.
11:00:26
